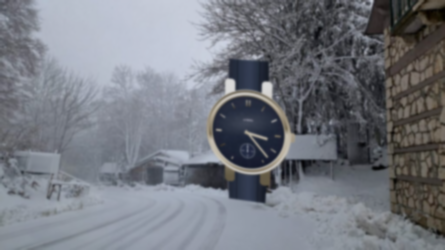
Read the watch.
3:23
